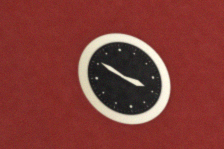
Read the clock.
3:51
